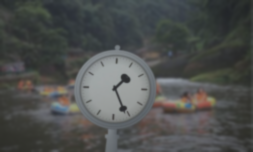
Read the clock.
1:26
